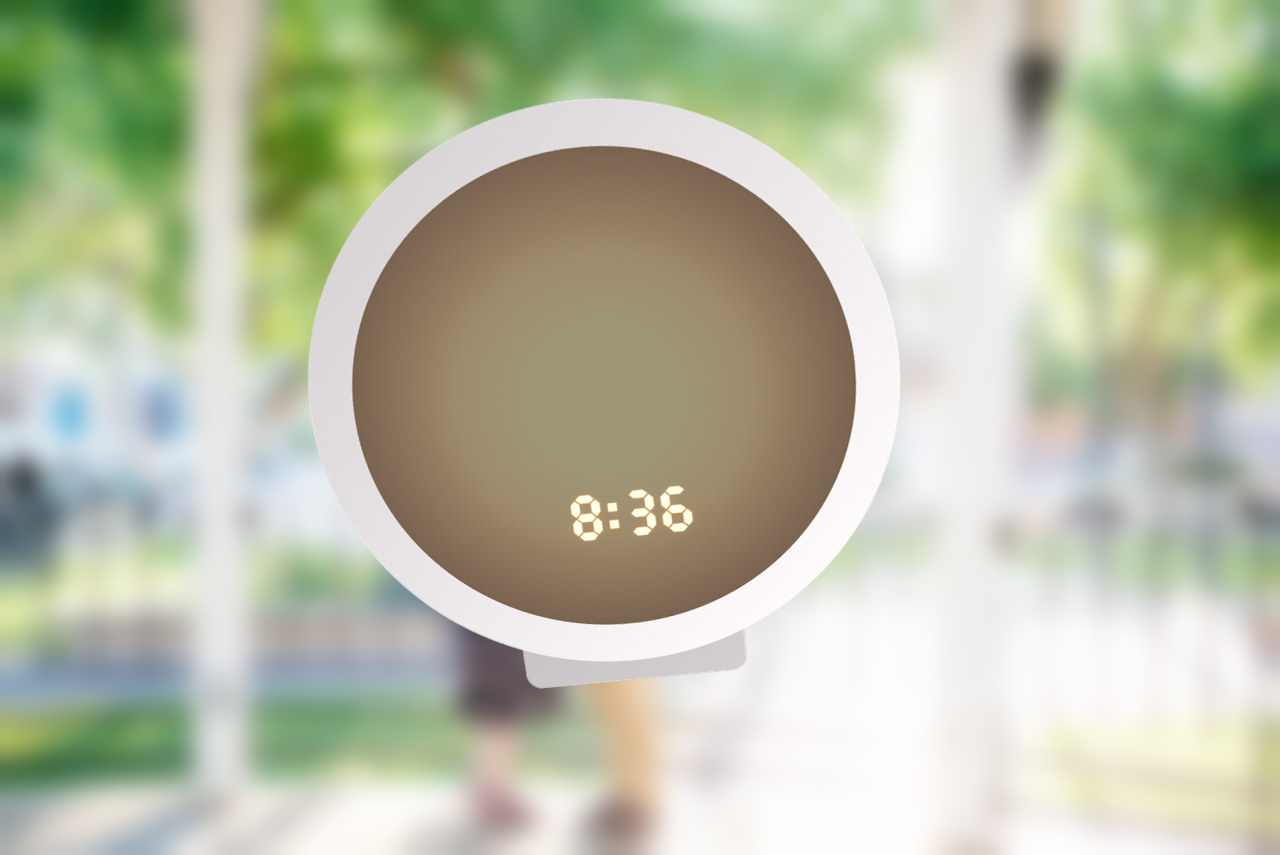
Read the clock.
8:36
